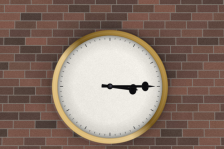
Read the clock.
3:15
